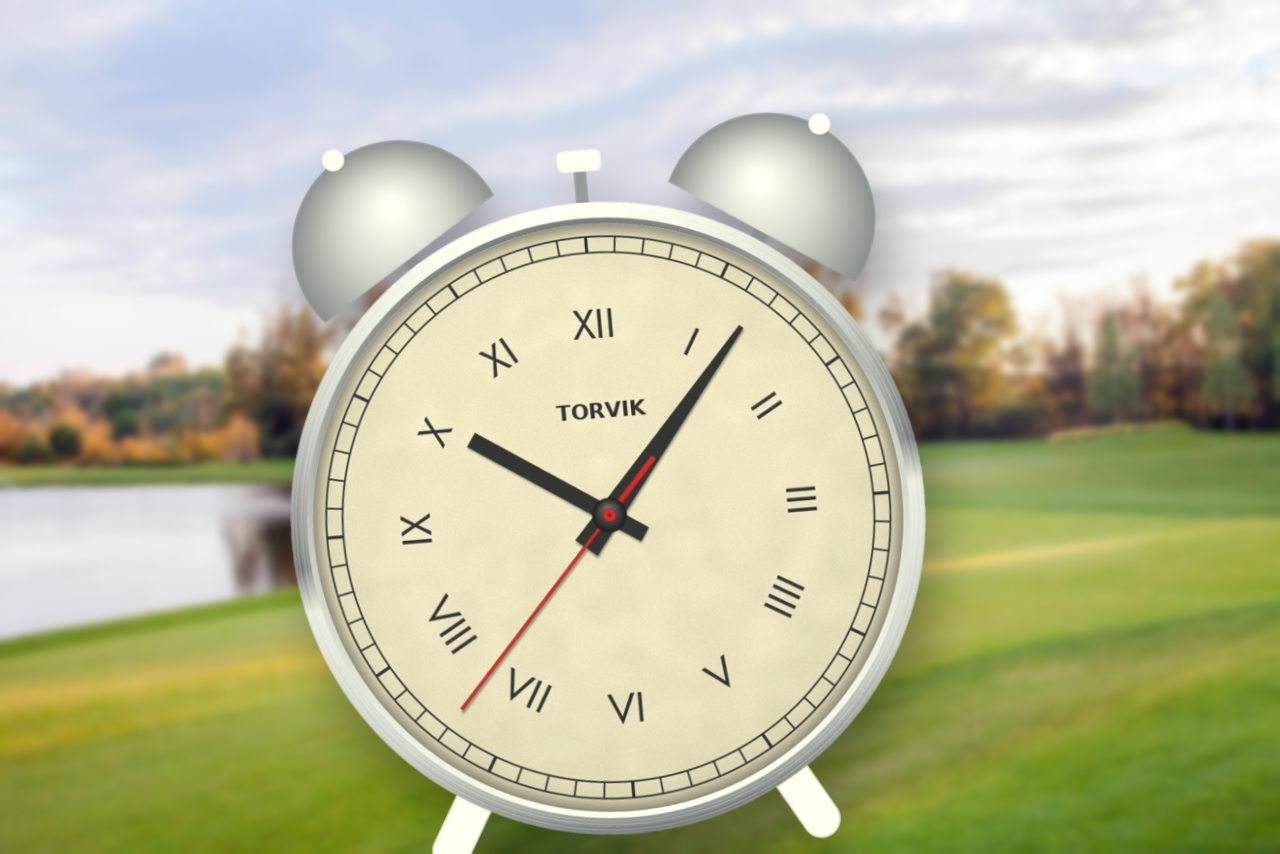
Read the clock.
10:06:37
